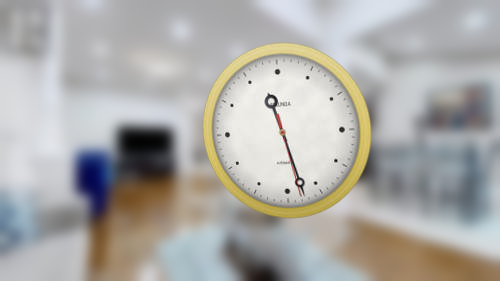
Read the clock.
11:27:28
